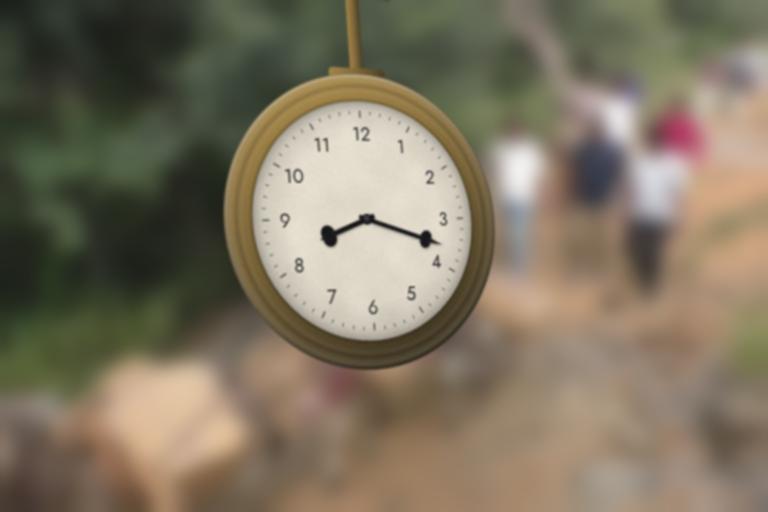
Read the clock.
8:18
